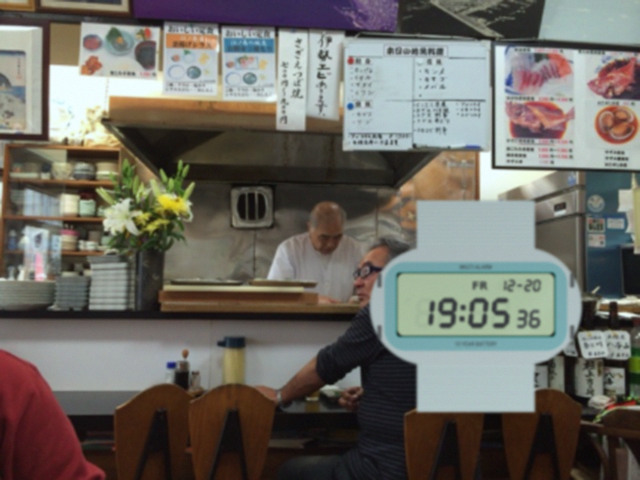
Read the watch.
19:05:36
